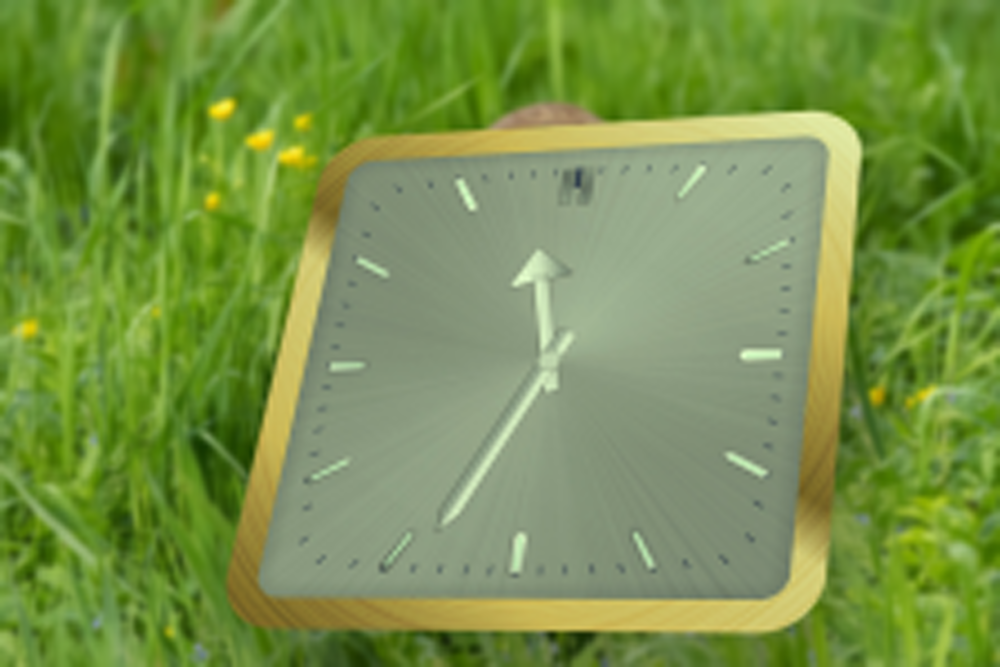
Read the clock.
11:34
